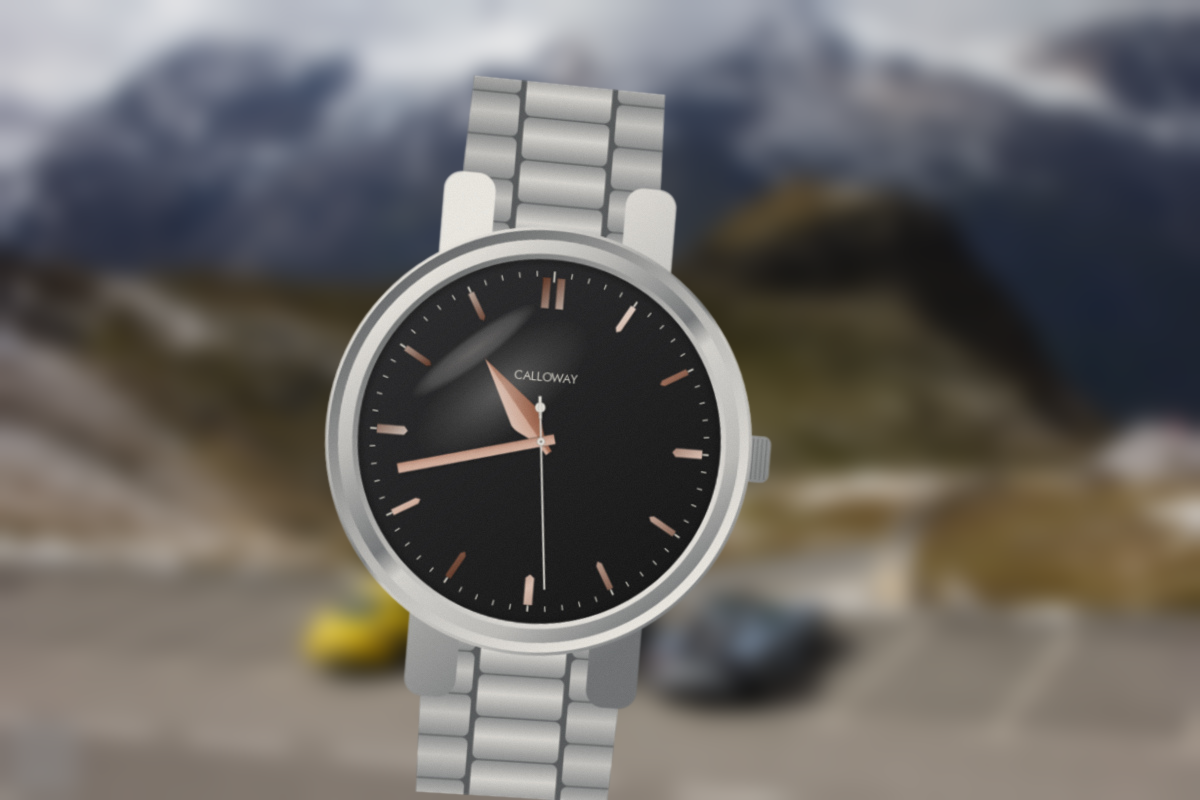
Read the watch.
10:42:29
